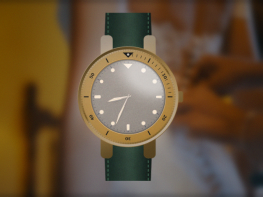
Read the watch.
8:34
